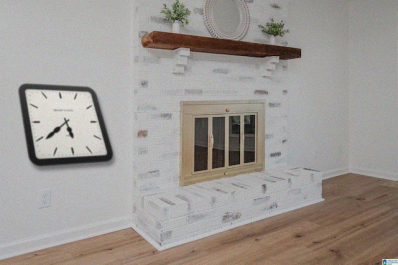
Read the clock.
5:39
